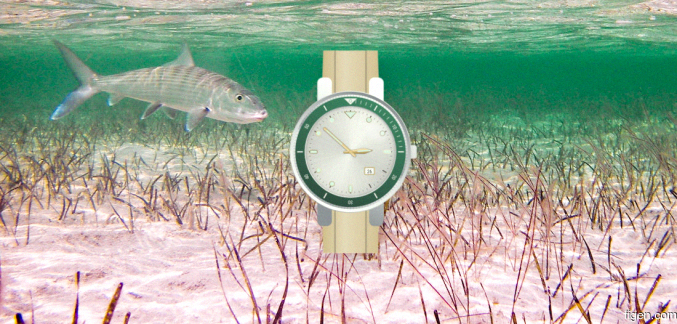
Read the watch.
2:52
